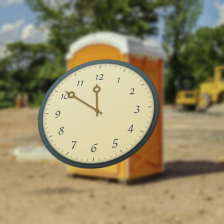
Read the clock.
11:51
